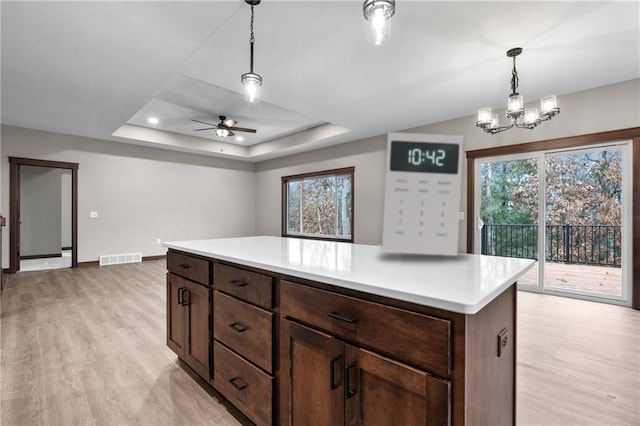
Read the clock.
10:42
